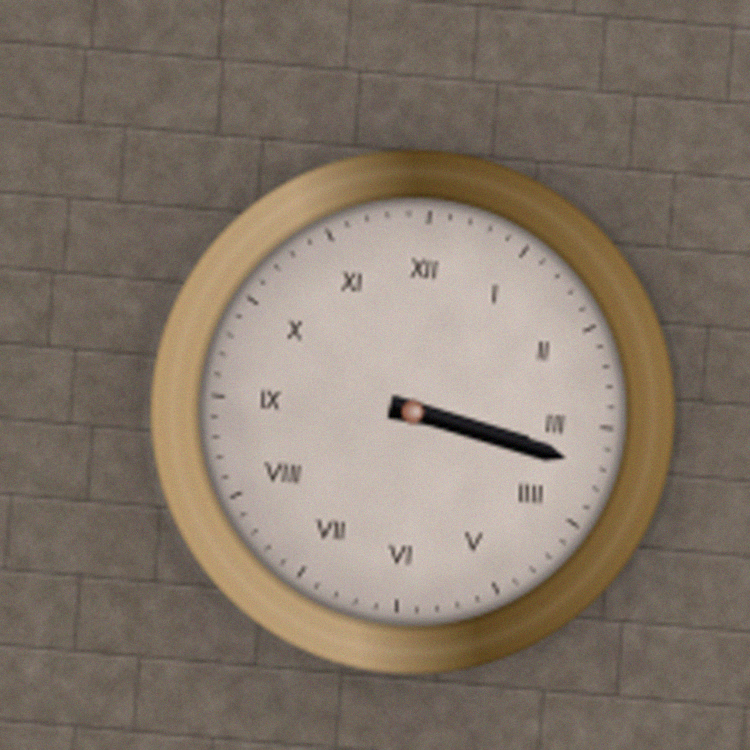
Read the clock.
3:17
